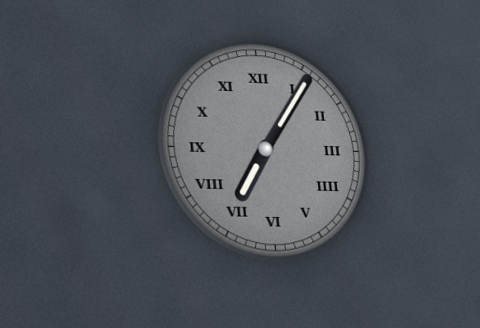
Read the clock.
7:06
